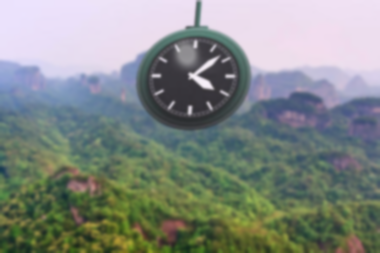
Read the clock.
4:08
